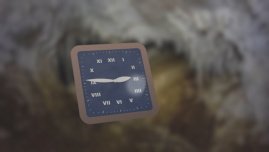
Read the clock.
2:46
